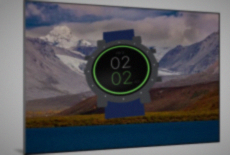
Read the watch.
2:02
